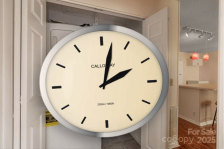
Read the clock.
2:02
